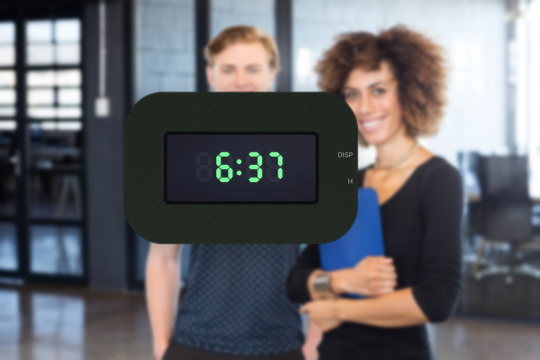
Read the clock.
6:37
